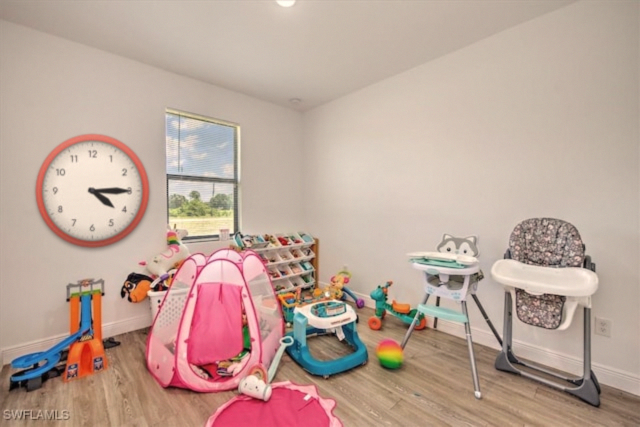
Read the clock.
4:15
